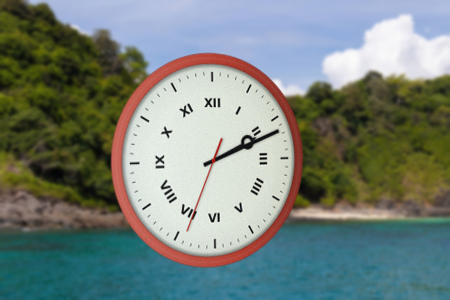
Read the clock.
2:11:34
